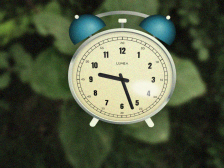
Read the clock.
9:27
